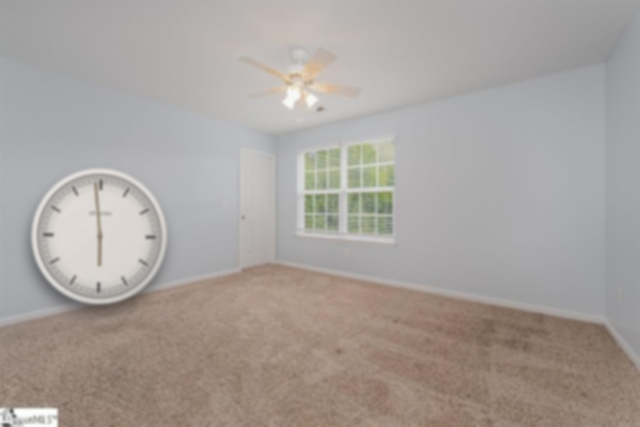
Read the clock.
5:59
